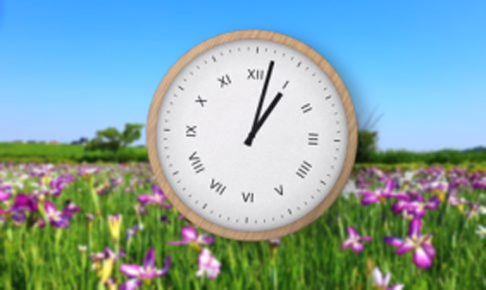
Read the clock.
1:02
